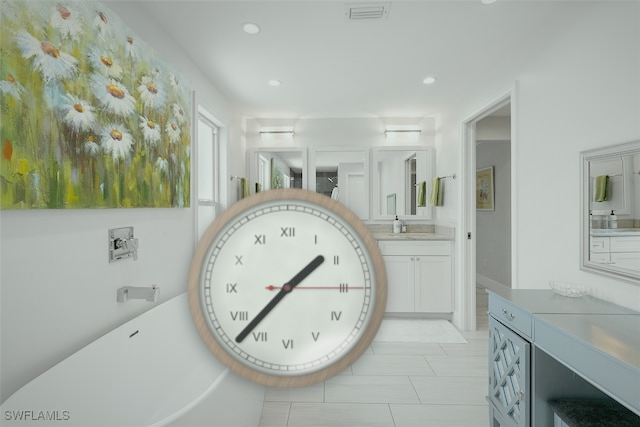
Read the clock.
1:37:15
